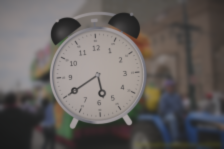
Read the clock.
5:40
